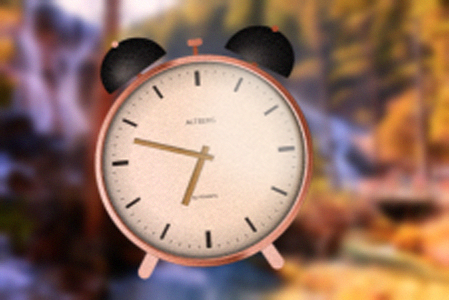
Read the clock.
6:48
